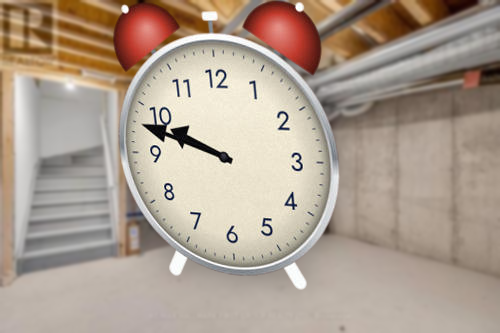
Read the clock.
9:48
